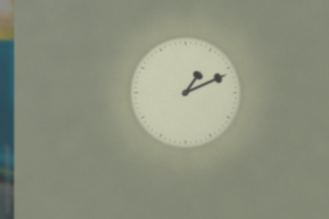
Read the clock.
1:11
